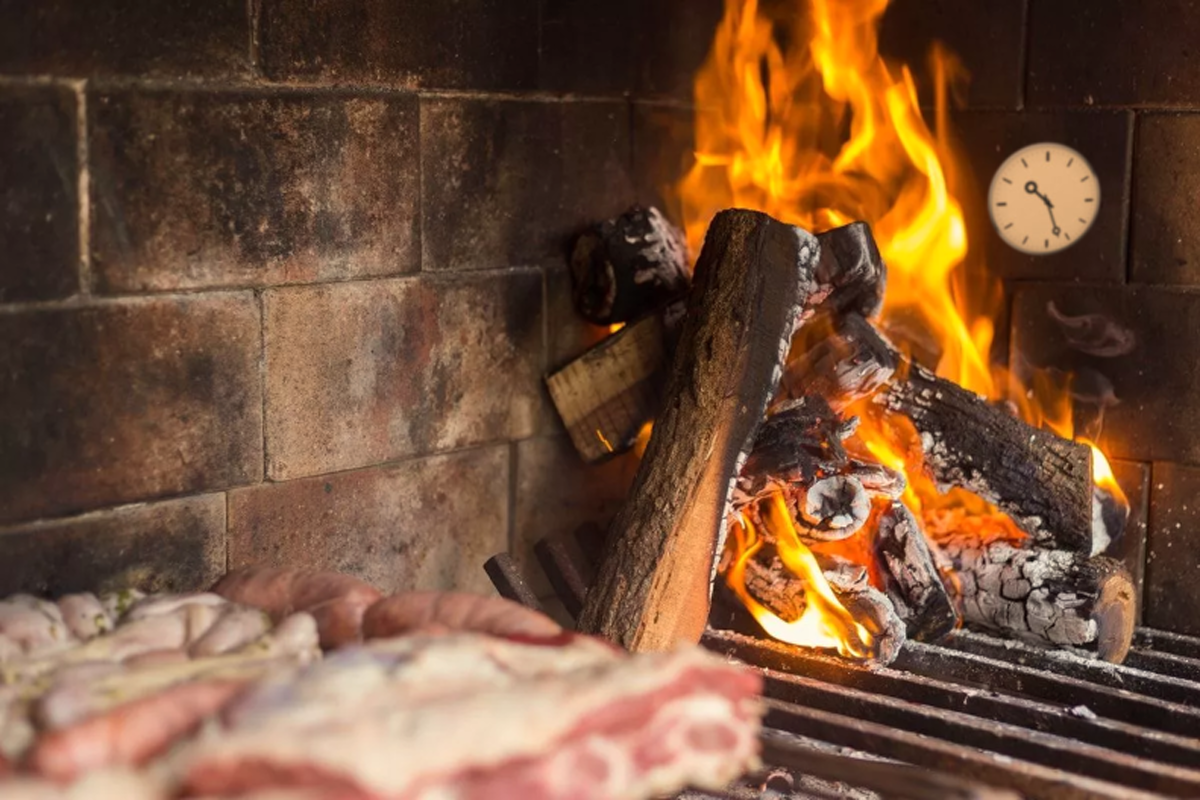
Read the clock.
10:27
